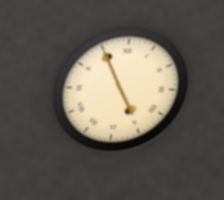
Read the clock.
4:55
